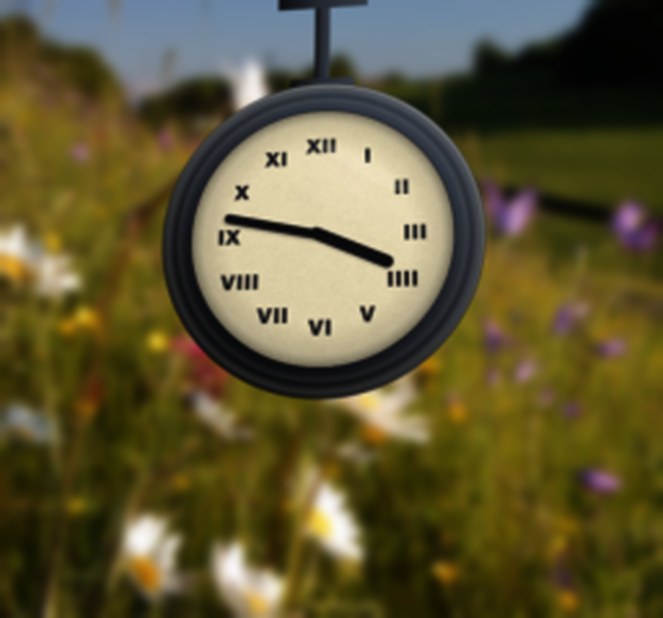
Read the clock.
3:47
